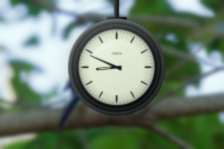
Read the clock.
8:49
